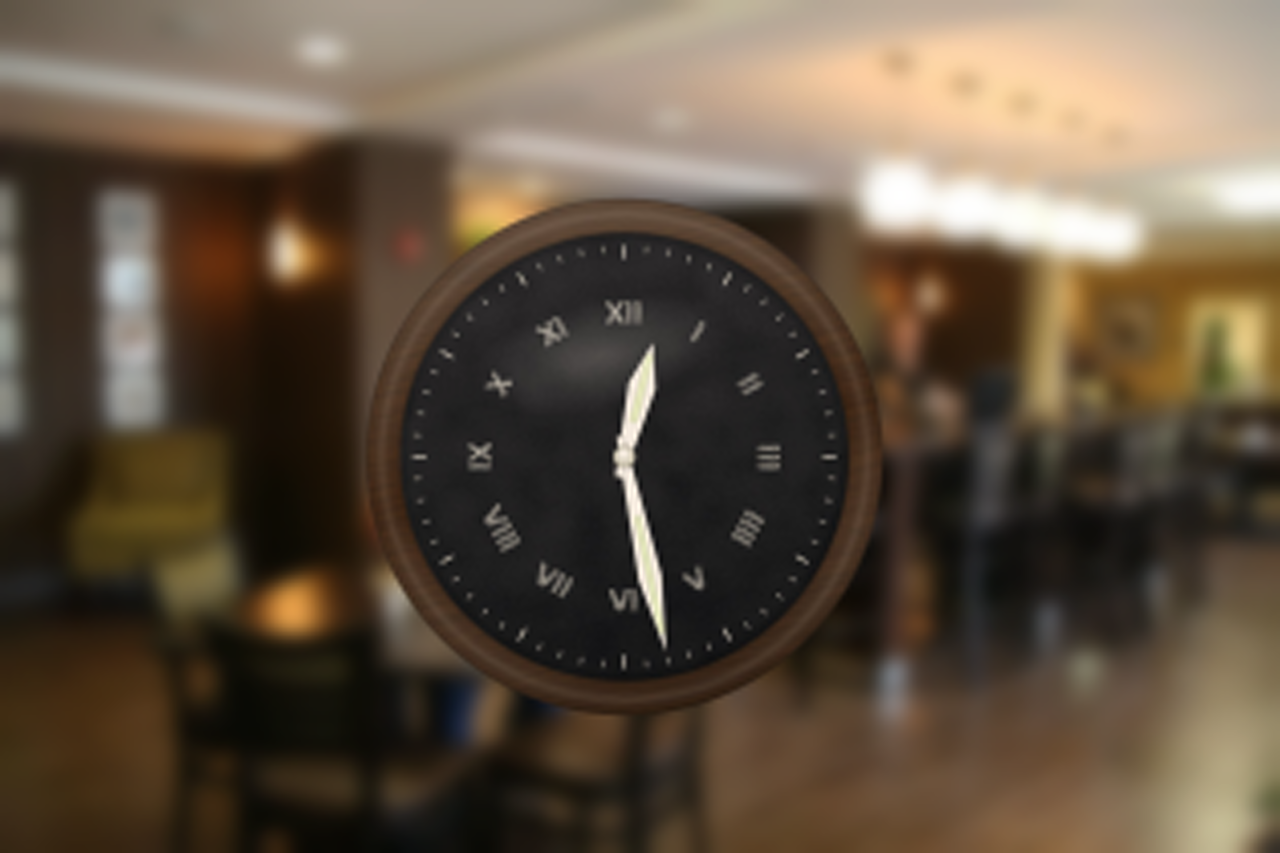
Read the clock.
12:28
